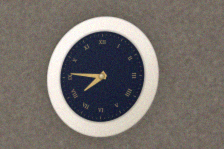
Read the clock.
7:46
